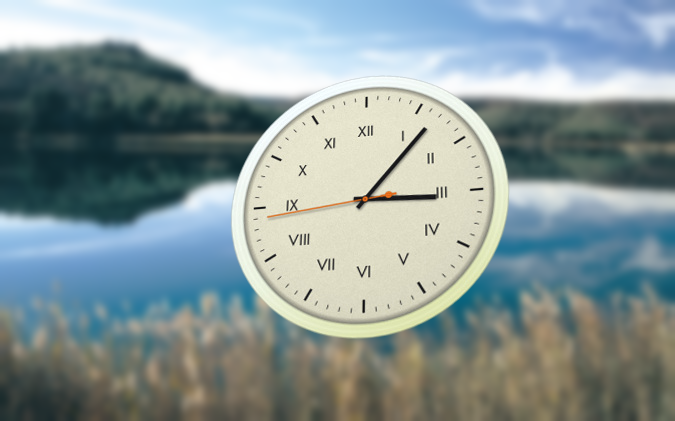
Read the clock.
3:06:44
